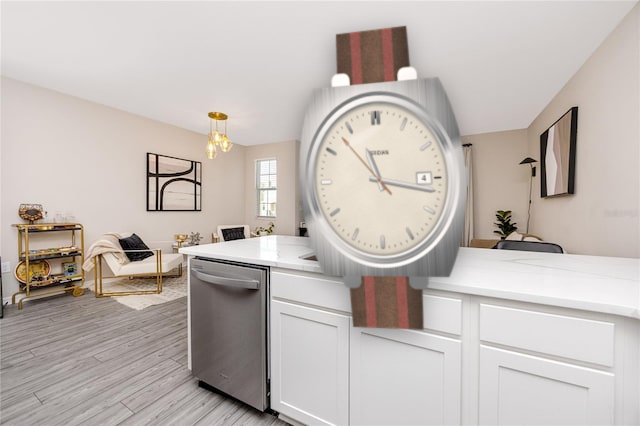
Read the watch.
11:16:53
